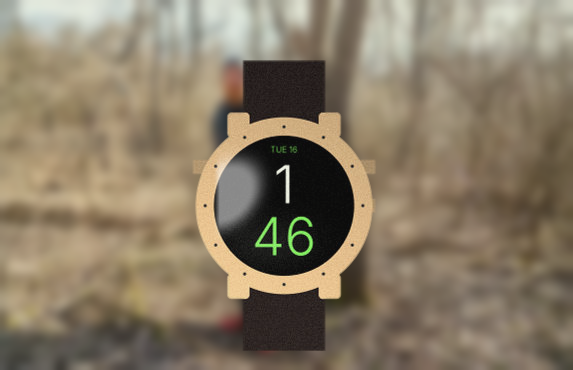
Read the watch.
1:46
